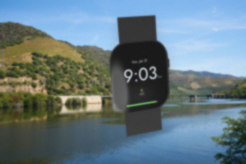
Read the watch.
9:03
